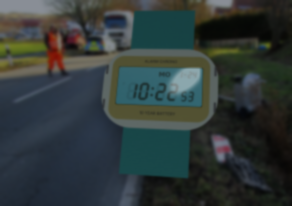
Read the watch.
10:22
